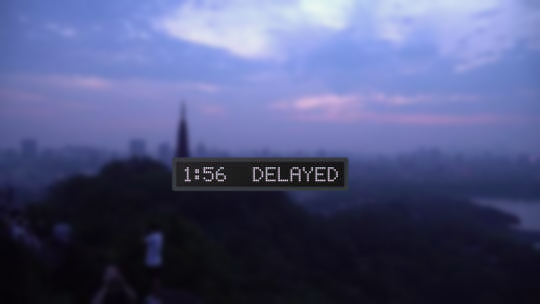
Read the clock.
1:56
